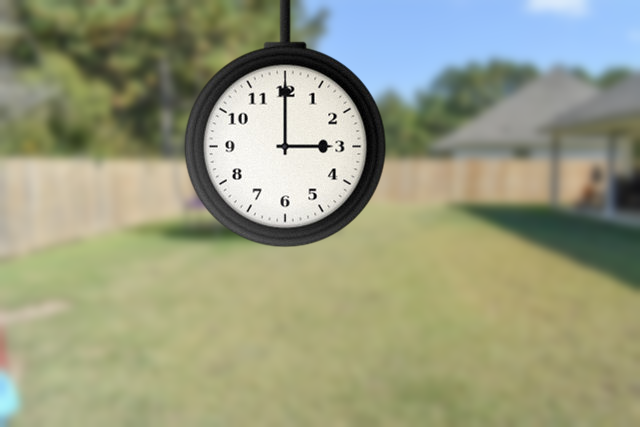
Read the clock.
3:00
